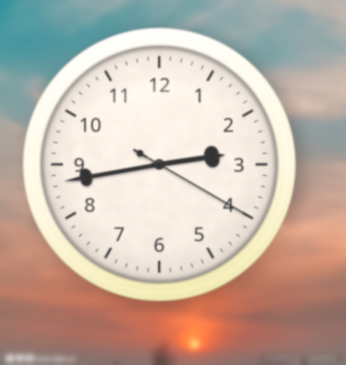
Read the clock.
2:43:20
